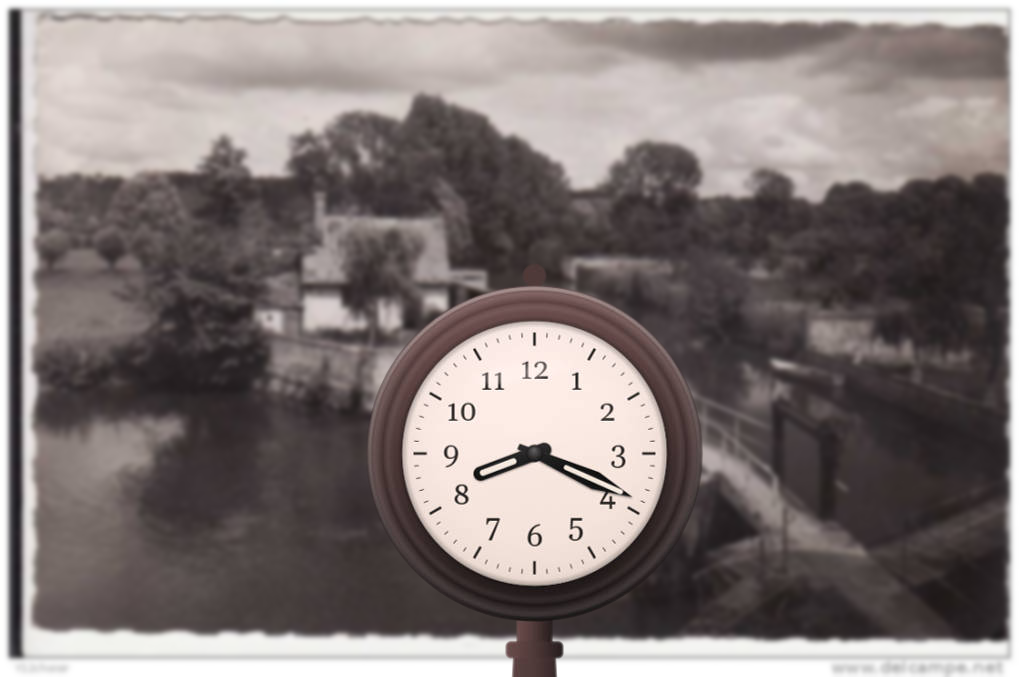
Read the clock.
8:19
